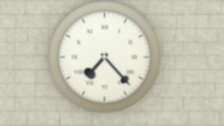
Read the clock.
7:23
